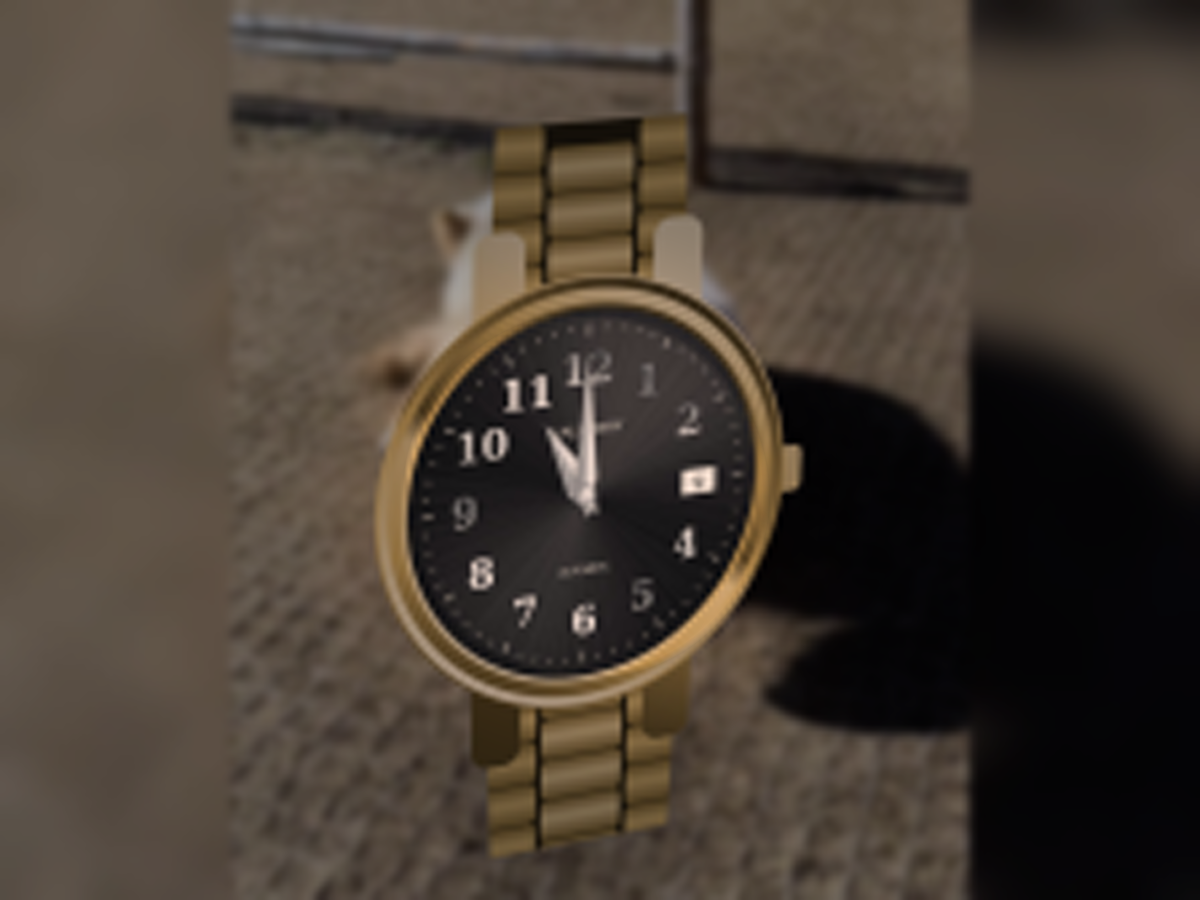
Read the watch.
11:00
